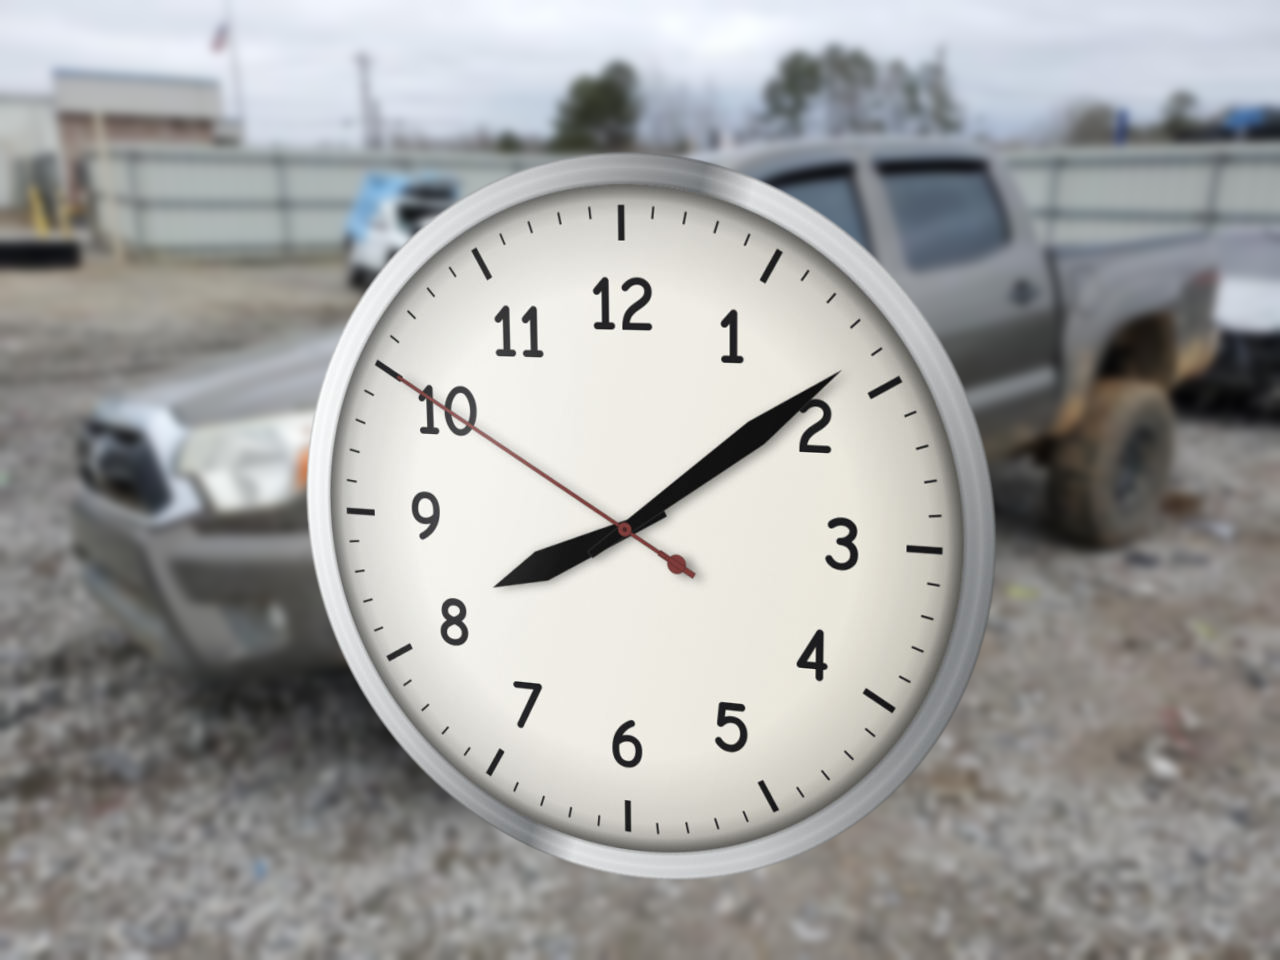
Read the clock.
8:08:50
